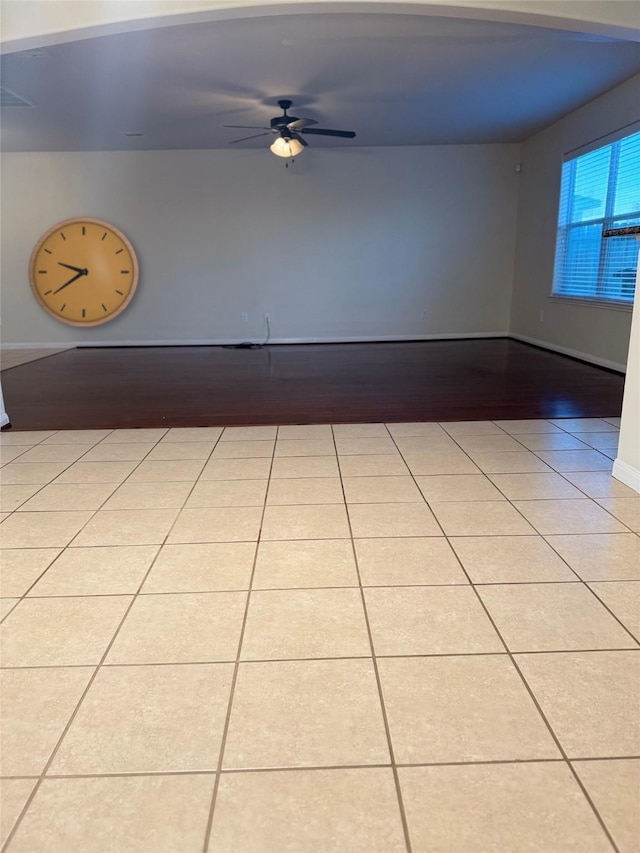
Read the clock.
9:39
